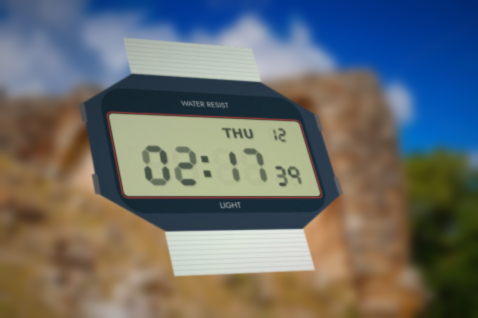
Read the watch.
2:17:39
